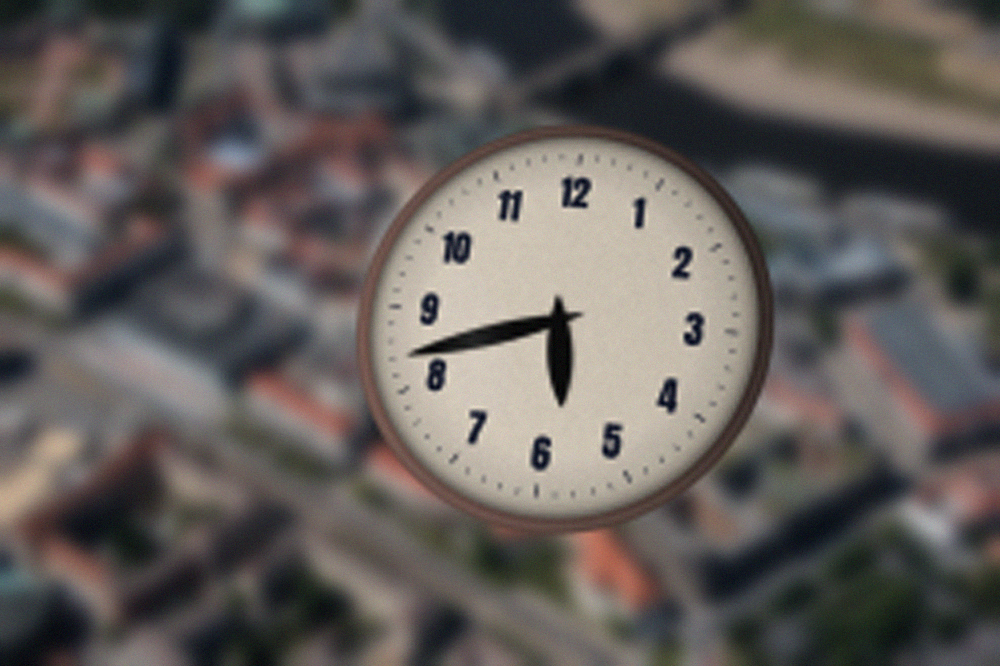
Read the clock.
5:42
